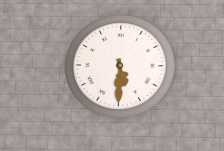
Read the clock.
5:30
